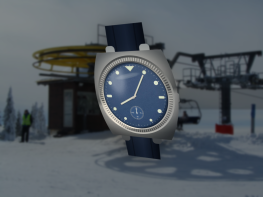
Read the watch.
8:05
